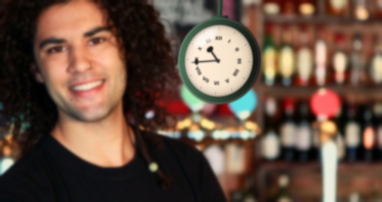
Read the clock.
10:44
